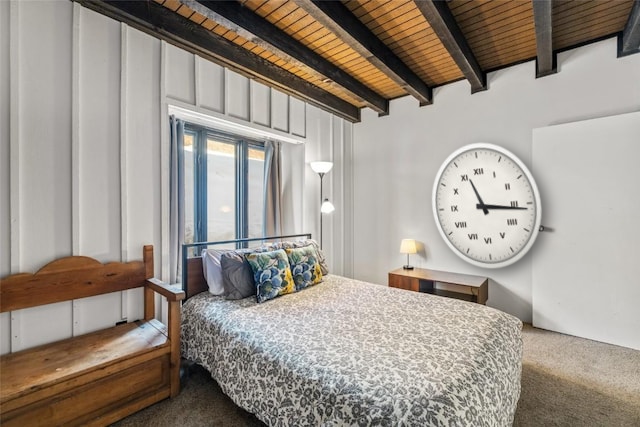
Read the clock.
11:16
